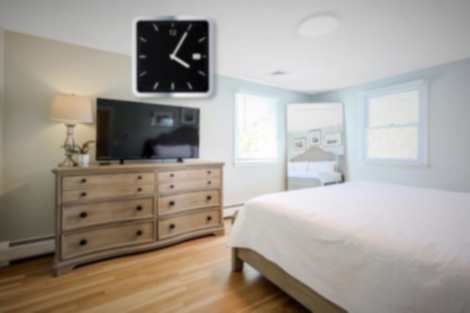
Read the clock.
4:05
